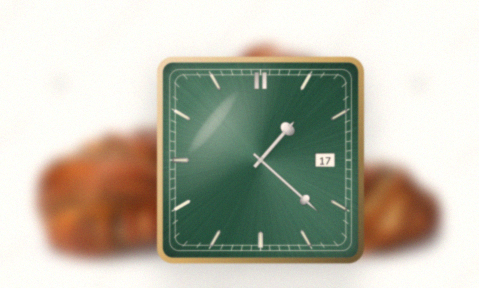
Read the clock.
1:22
